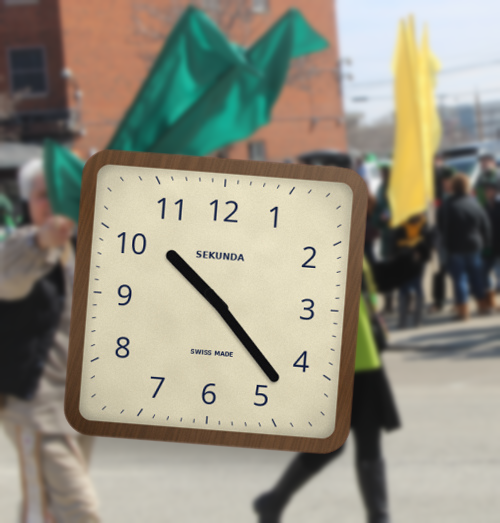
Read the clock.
10:23
